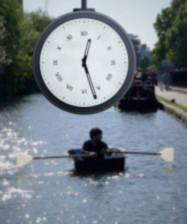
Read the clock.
12:27
